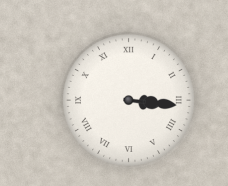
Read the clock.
3:16
